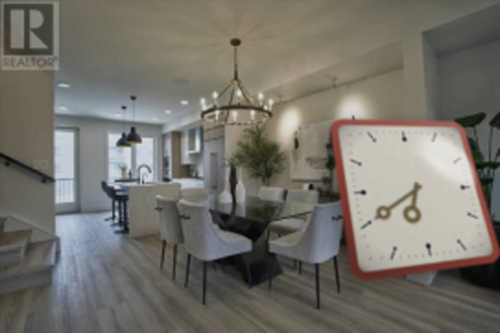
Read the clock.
6:40
